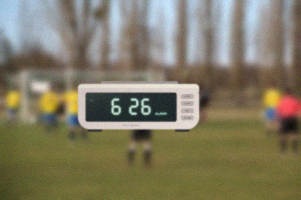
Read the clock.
6:26
